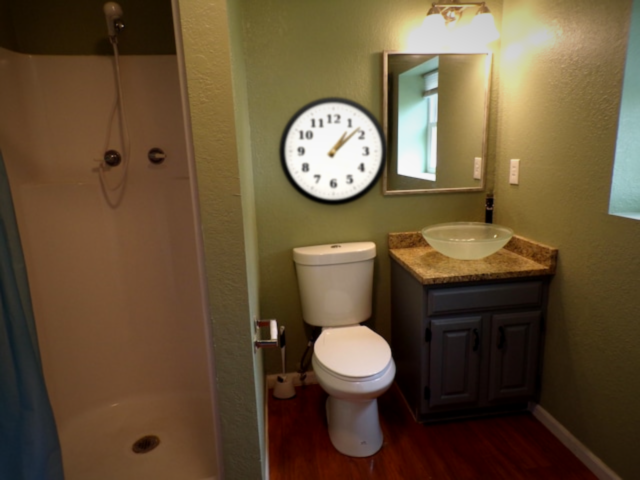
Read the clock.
1:08
